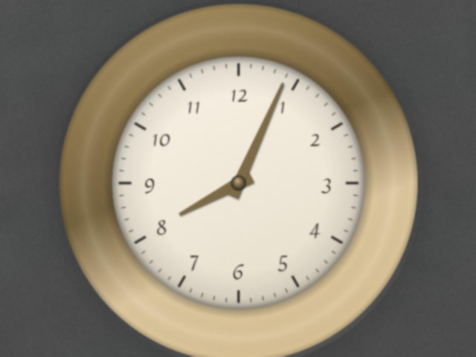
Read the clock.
8:04
